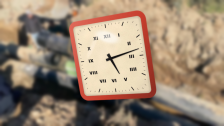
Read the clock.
5:13
